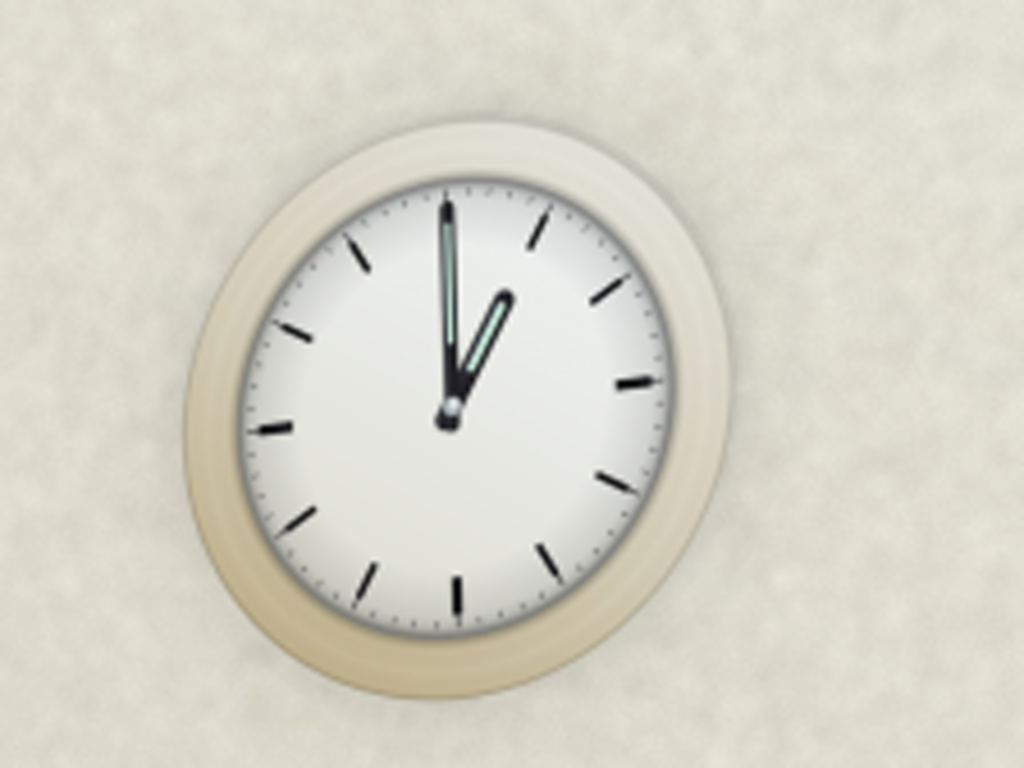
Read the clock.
1:00
